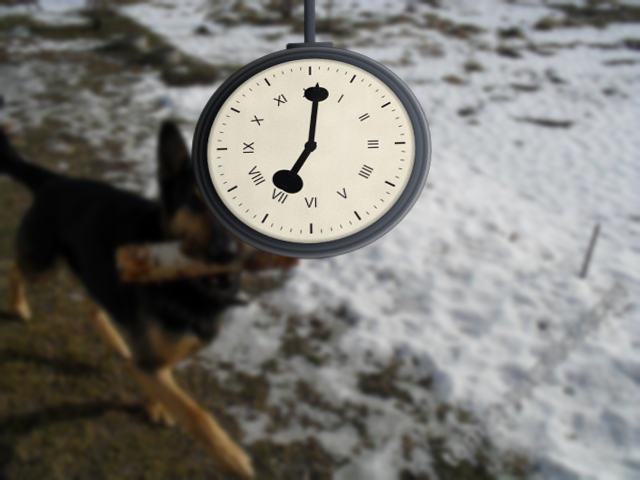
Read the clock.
7:01
